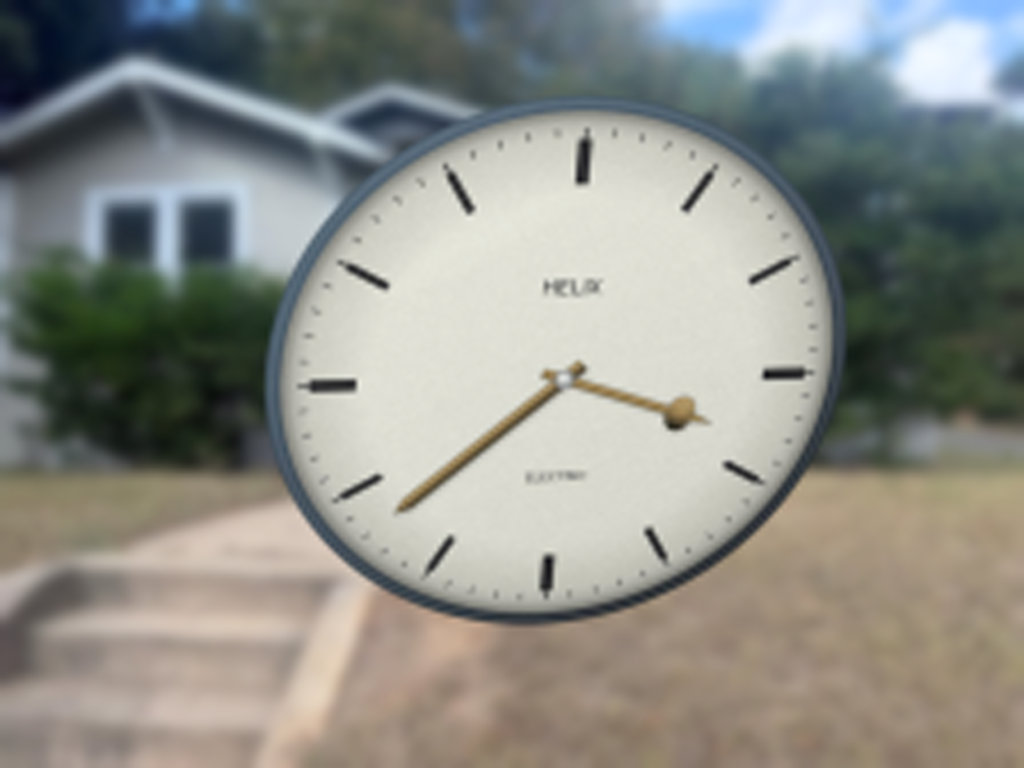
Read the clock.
3:38
